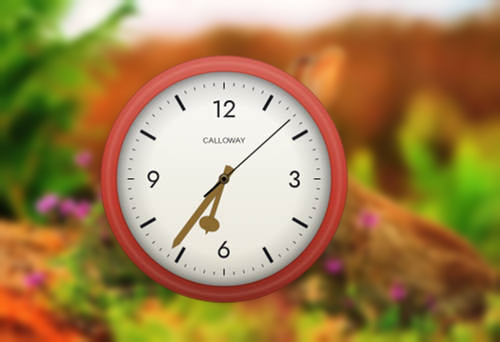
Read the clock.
6:36:08
